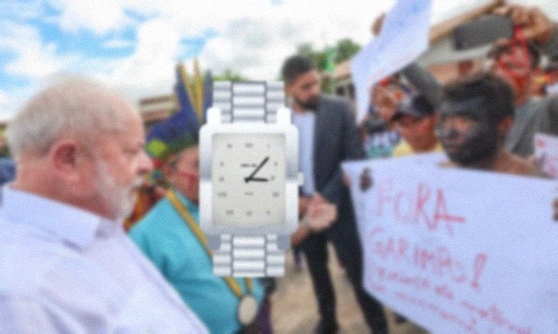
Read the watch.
3:07
